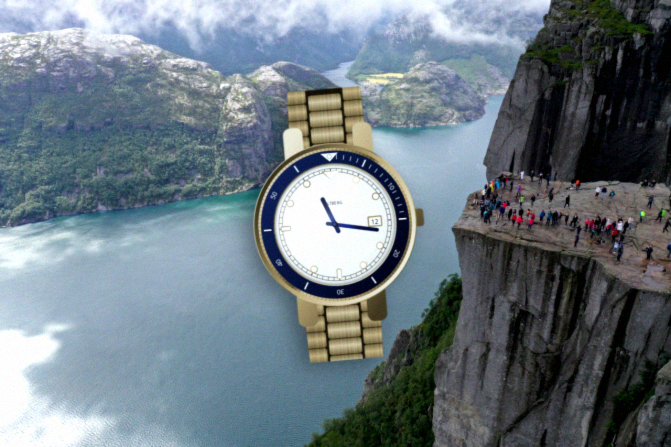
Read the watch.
11:17
